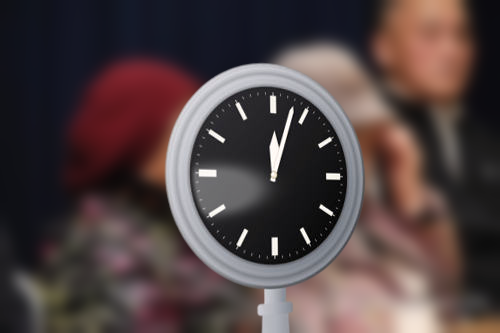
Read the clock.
12:03
